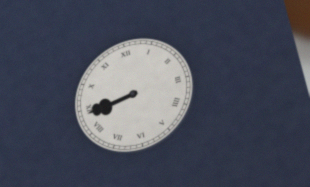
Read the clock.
8:44
